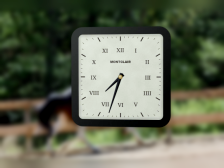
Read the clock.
7:33
